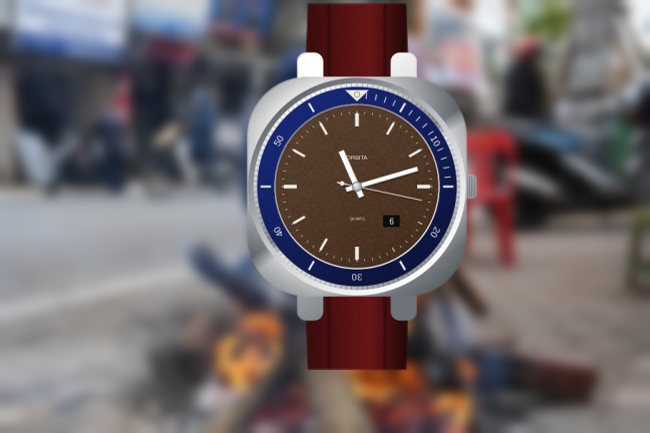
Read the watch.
11:12:17
